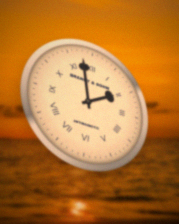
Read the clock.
1:58
